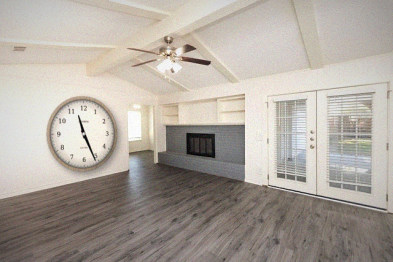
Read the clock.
11:26
